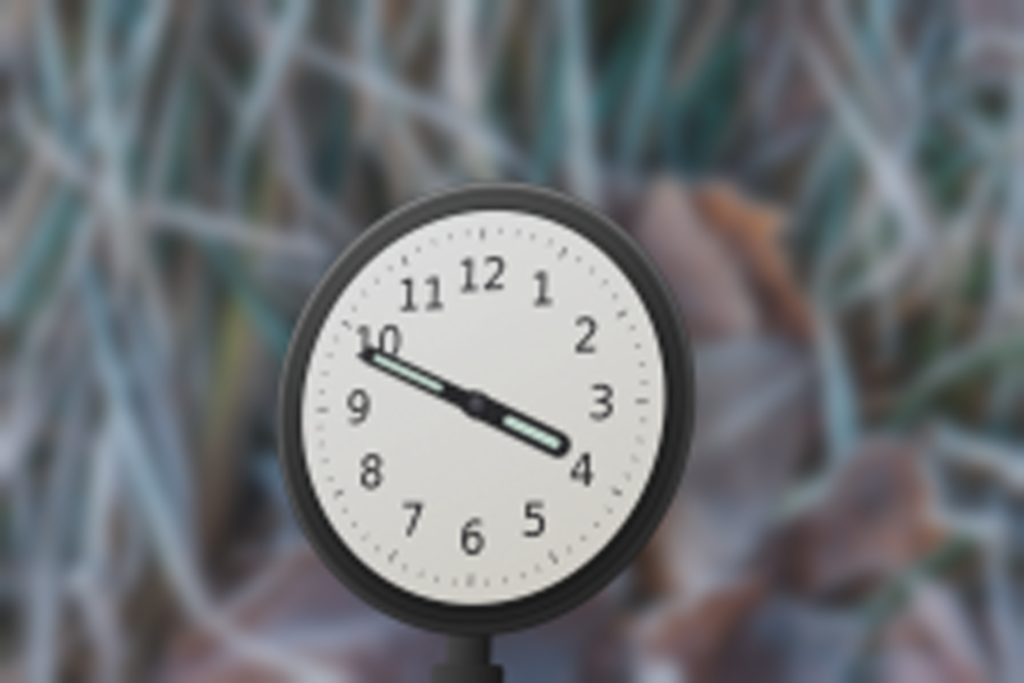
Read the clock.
3:49
